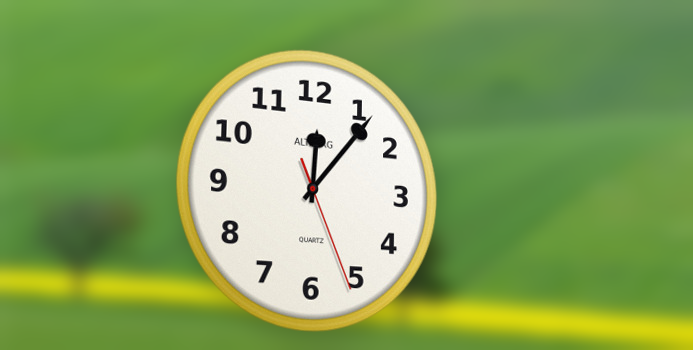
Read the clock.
12:06:26
